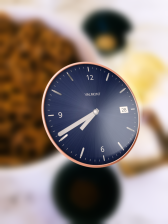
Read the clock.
7:41
